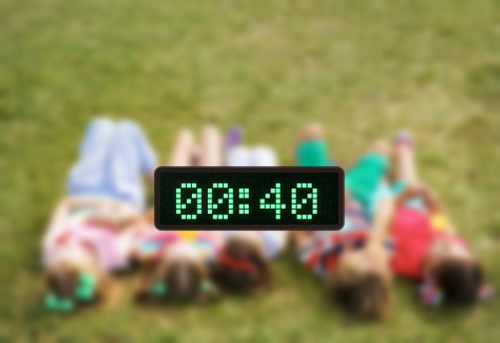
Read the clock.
0:40
